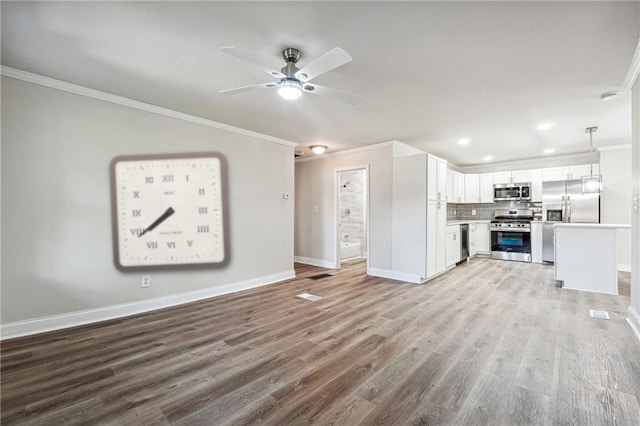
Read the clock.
7:39
